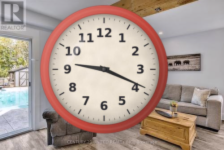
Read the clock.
9:19
